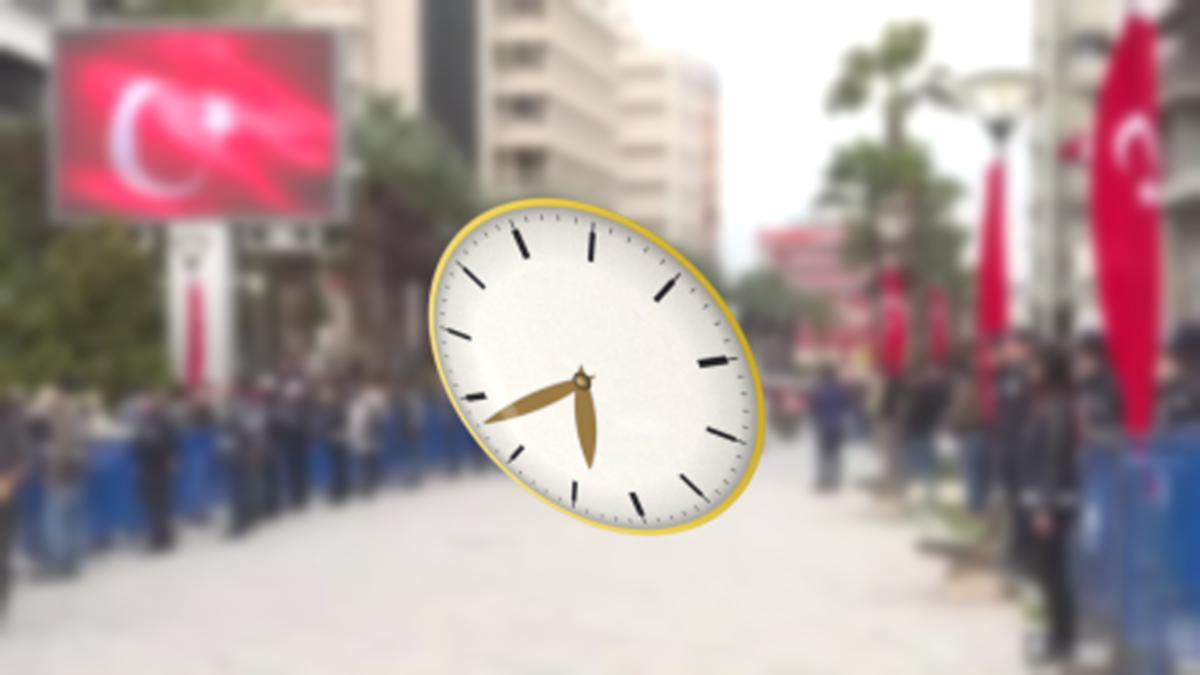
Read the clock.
6:43
